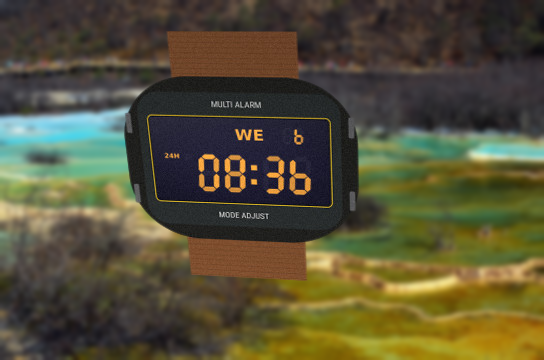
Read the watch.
8:36
